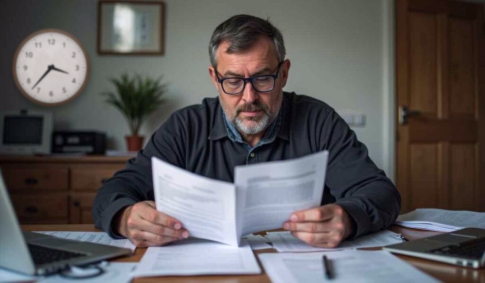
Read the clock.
3:37
